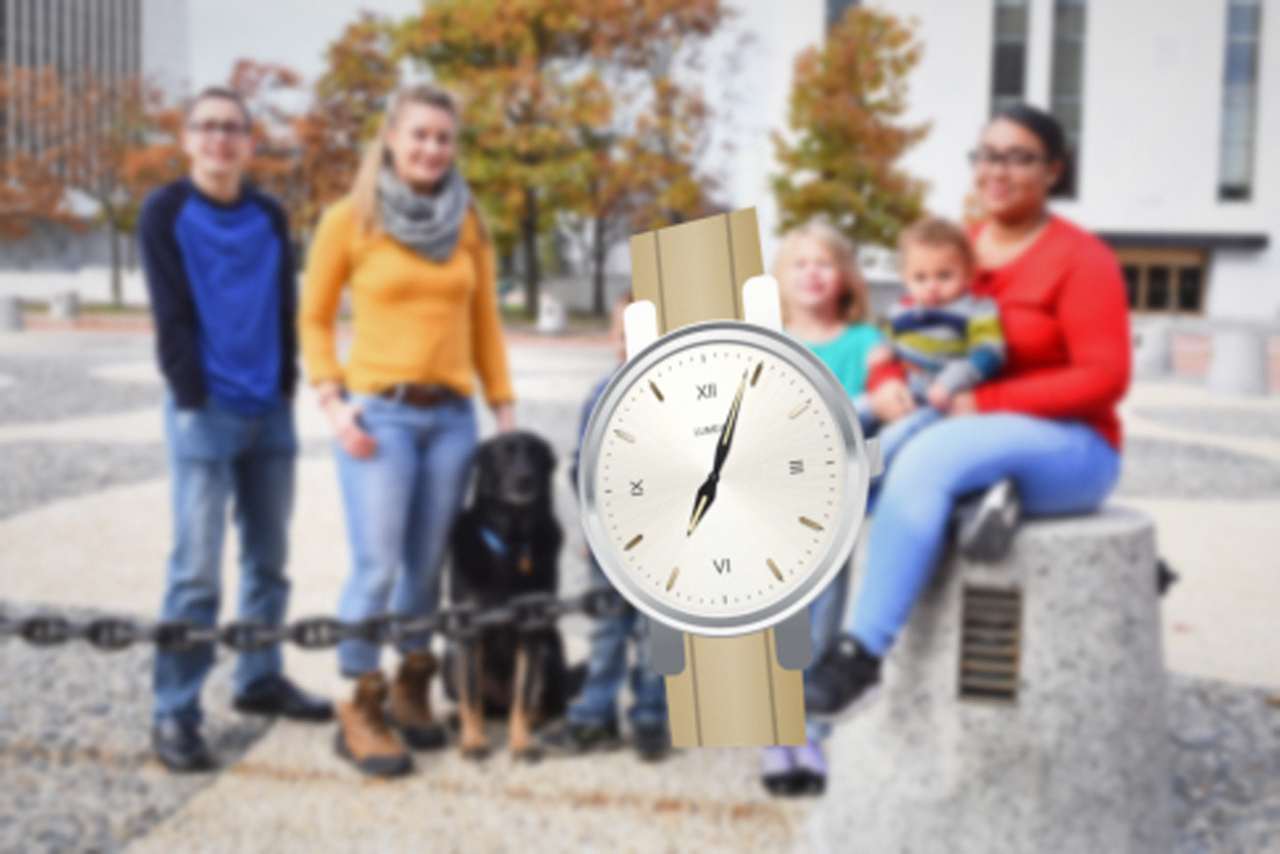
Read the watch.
7:04
